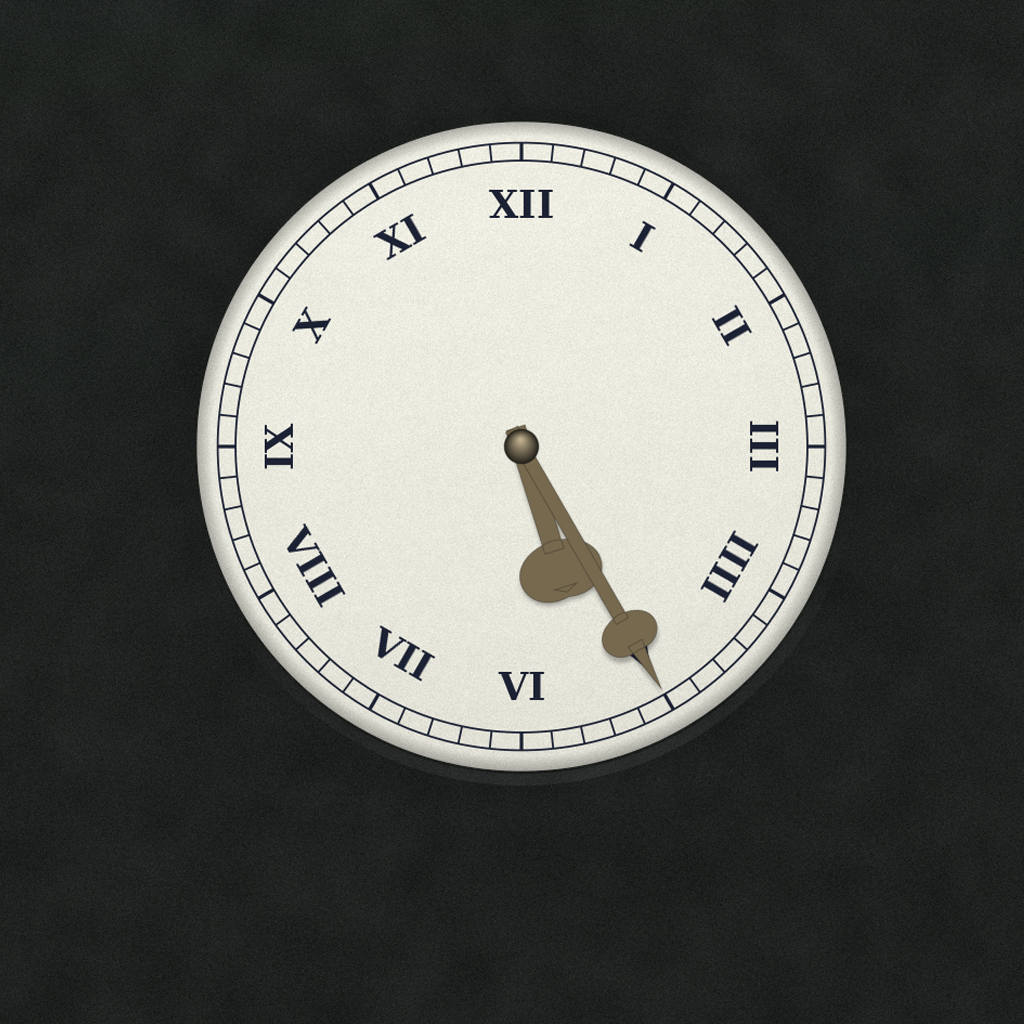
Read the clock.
5:25
